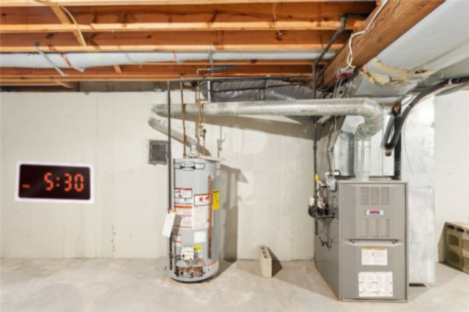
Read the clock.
5:30
